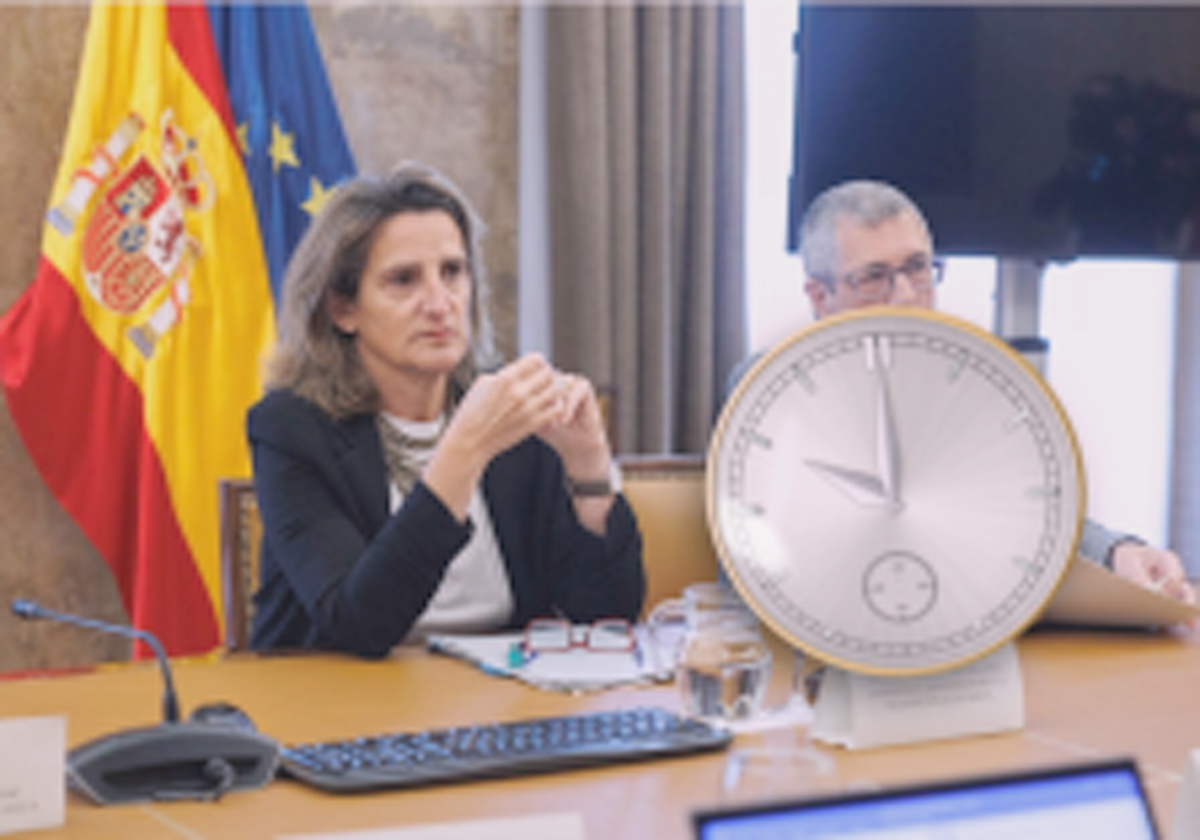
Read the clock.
10:00
